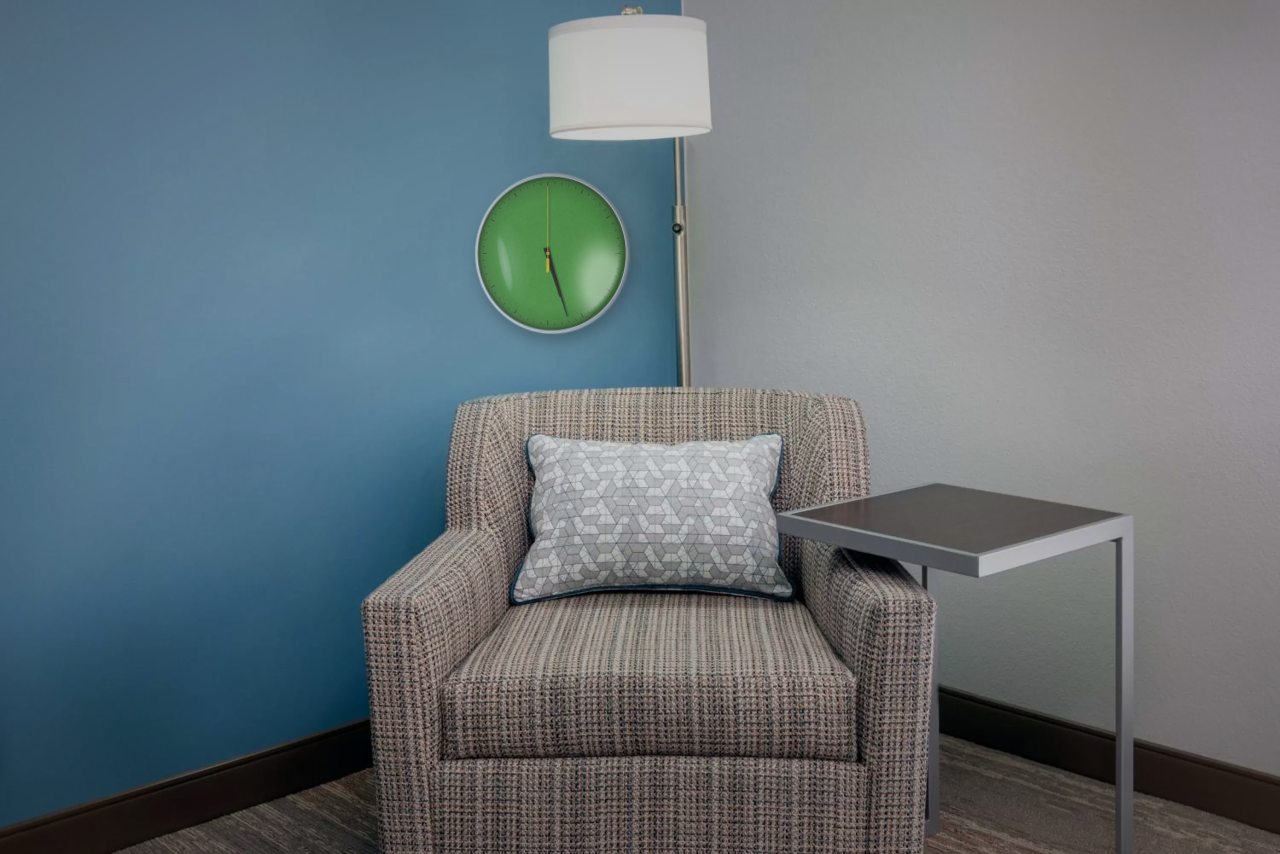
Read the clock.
5:27:00
